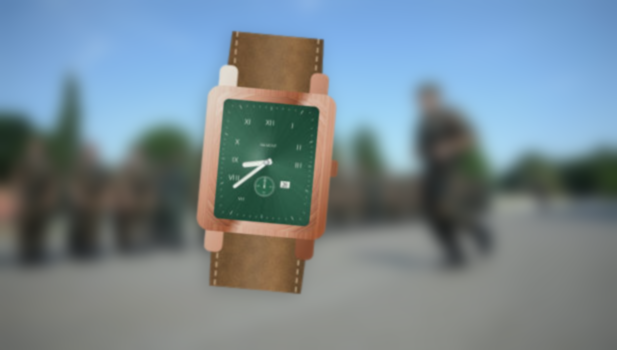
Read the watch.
8:38
